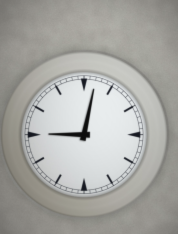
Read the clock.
9:02
